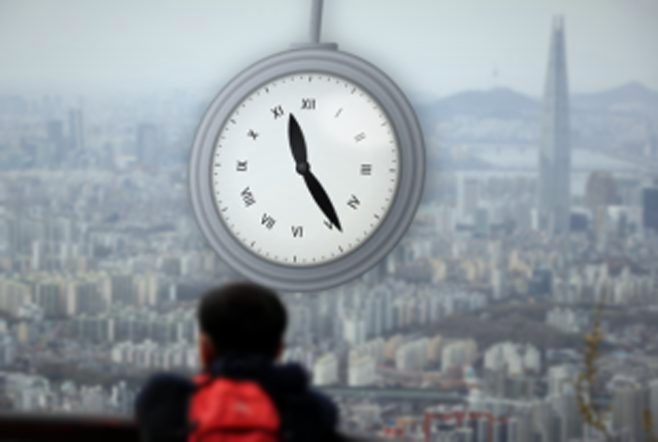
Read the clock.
11:24
